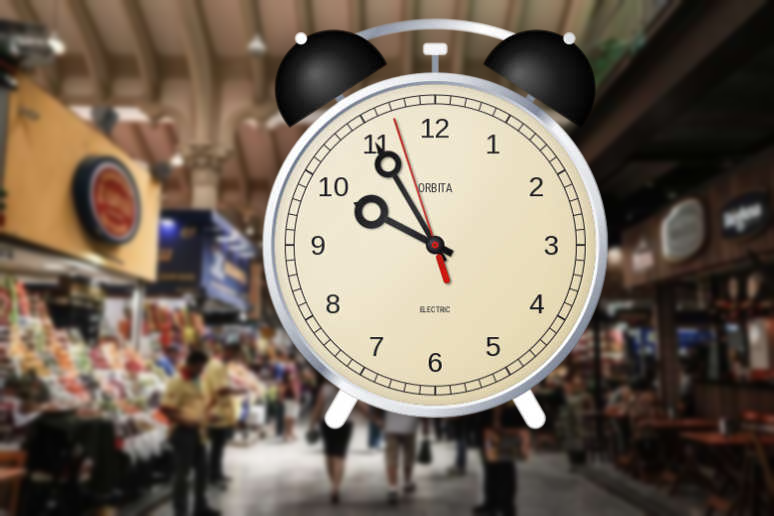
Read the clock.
9:54:57
